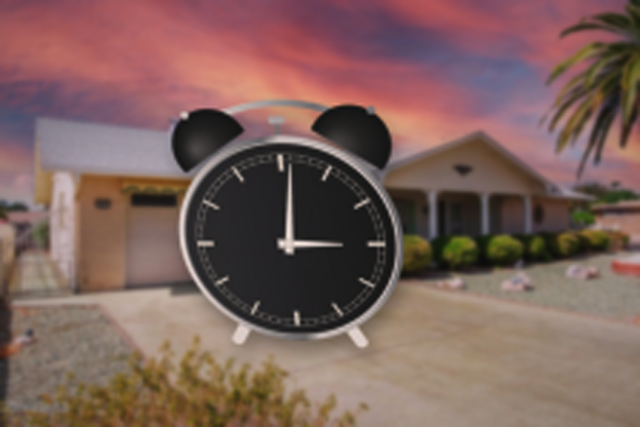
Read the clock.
3:01
